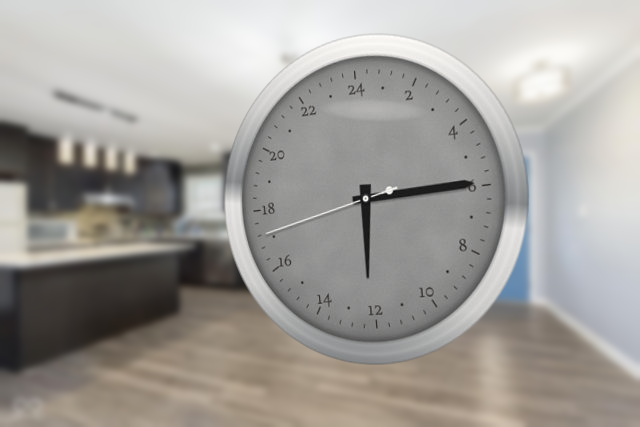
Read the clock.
12:14:43
